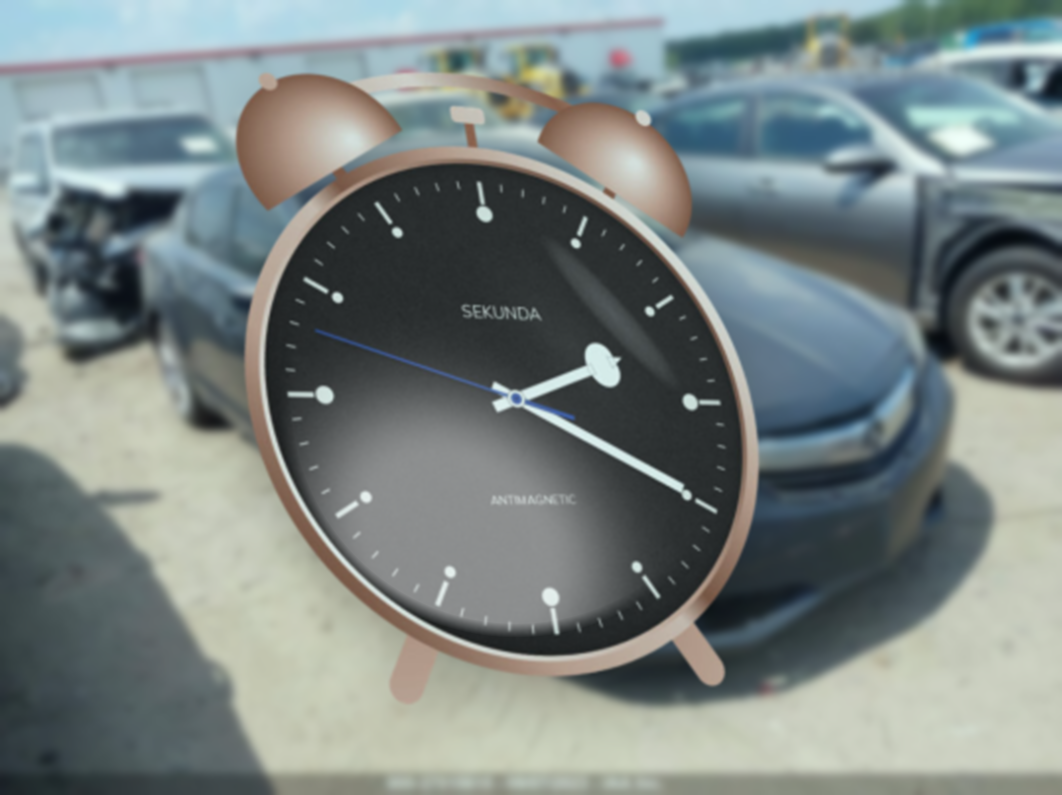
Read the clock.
2:19:48
